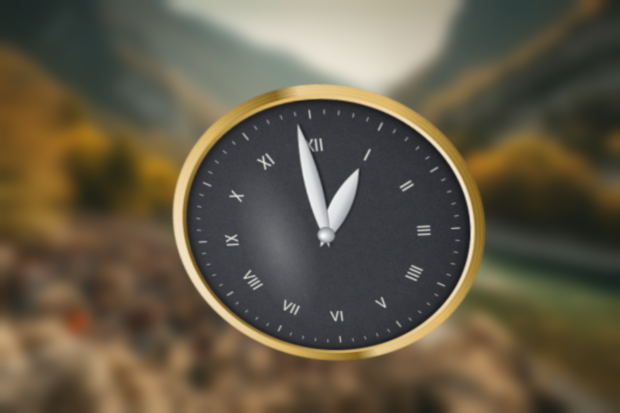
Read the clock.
12:59
